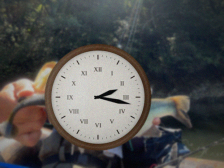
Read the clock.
2:17
